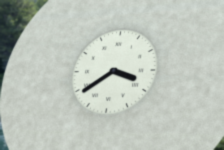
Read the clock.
3:39
